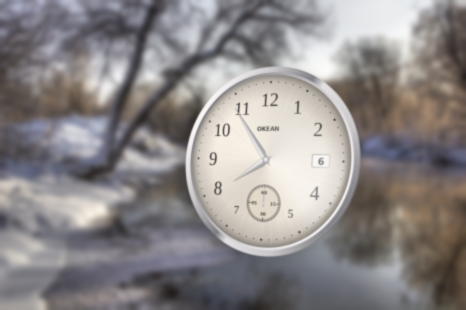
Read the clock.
7:54
